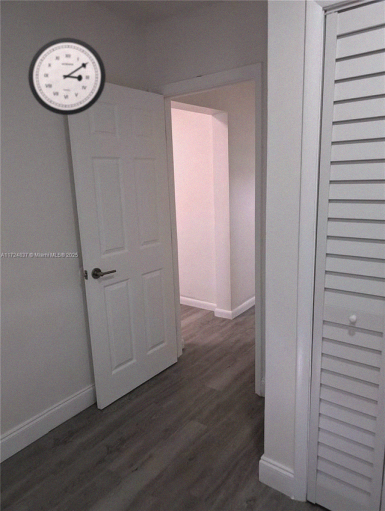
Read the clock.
3:09
